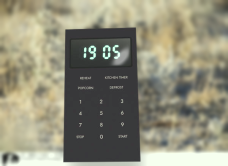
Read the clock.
19:05
